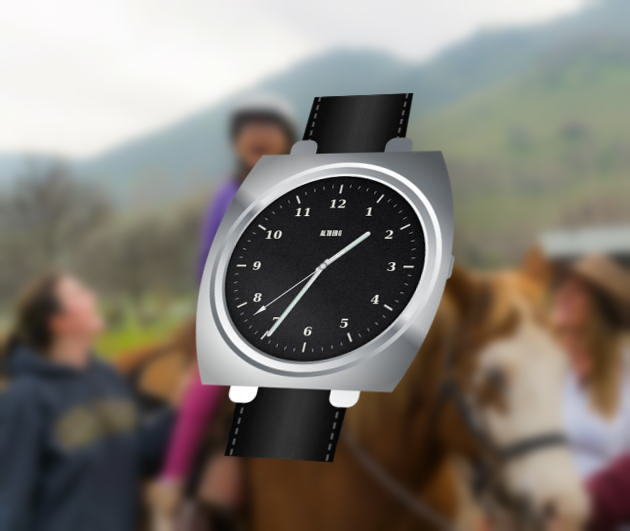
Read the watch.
1:34:38
